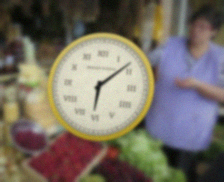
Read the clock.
6:08
